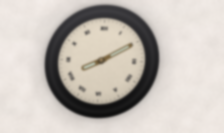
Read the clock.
8:10
